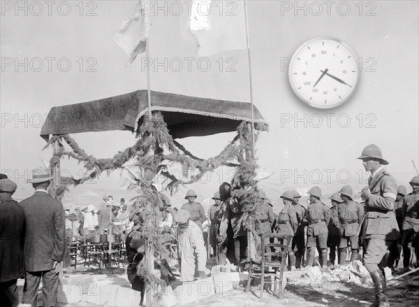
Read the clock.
7:20
